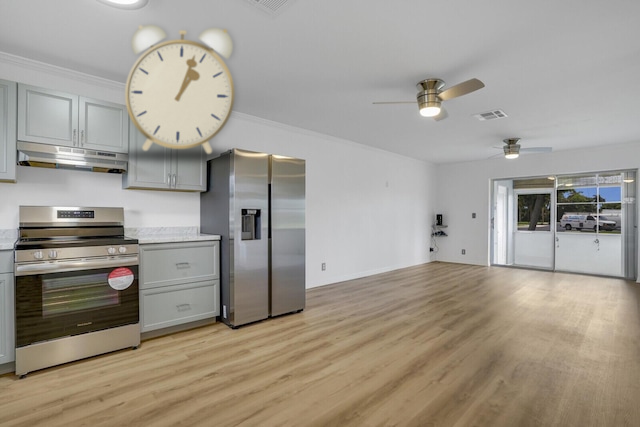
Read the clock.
1:03
